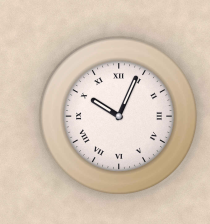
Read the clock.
10:04
